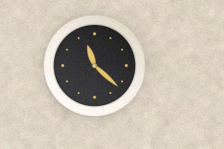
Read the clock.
11:22
